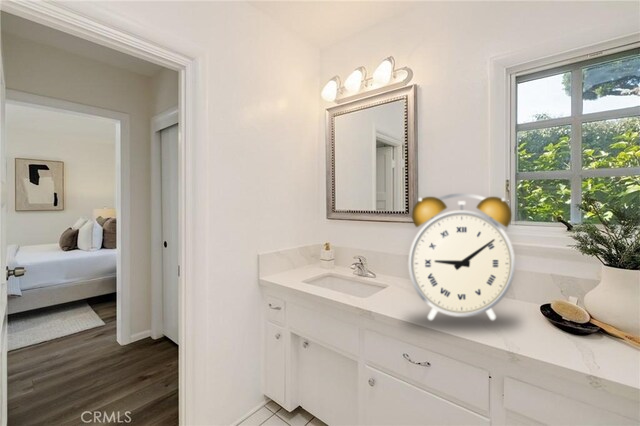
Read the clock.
9:09
